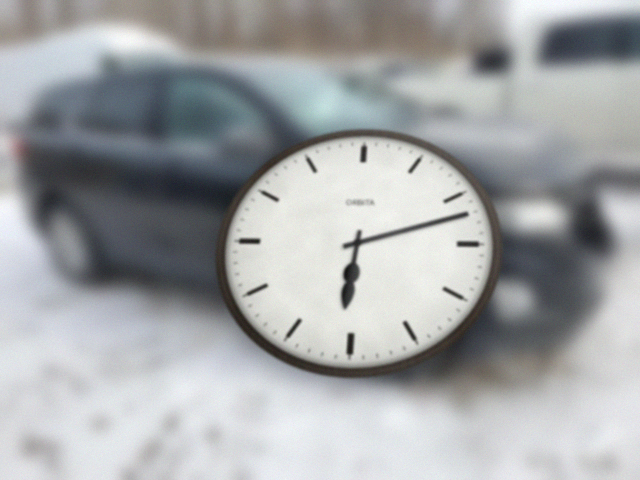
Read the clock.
6:12
